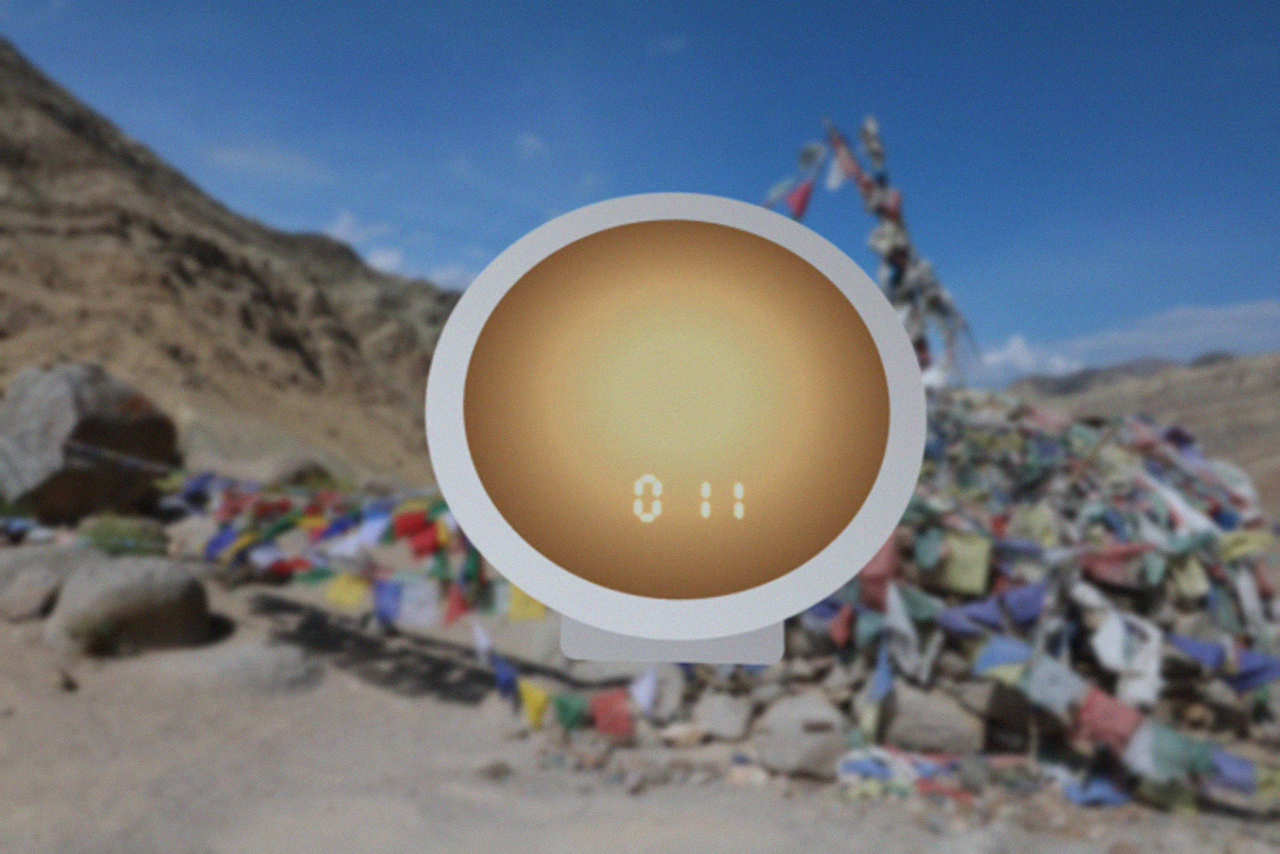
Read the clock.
0:11
